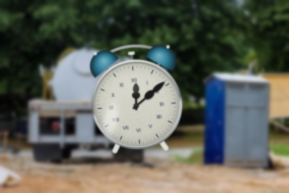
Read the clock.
12:09
